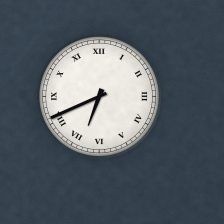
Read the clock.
6:41
